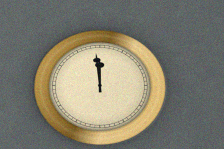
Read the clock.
11:59
